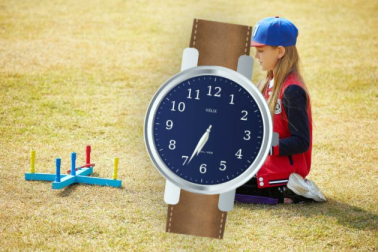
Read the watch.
6:34
